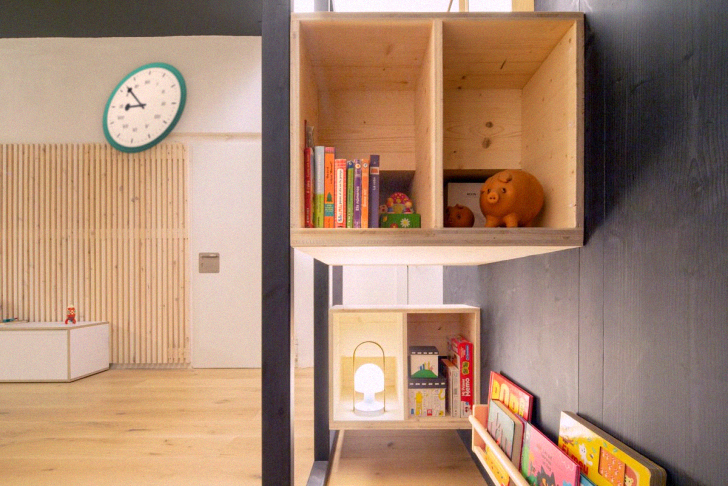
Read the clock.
8:52
